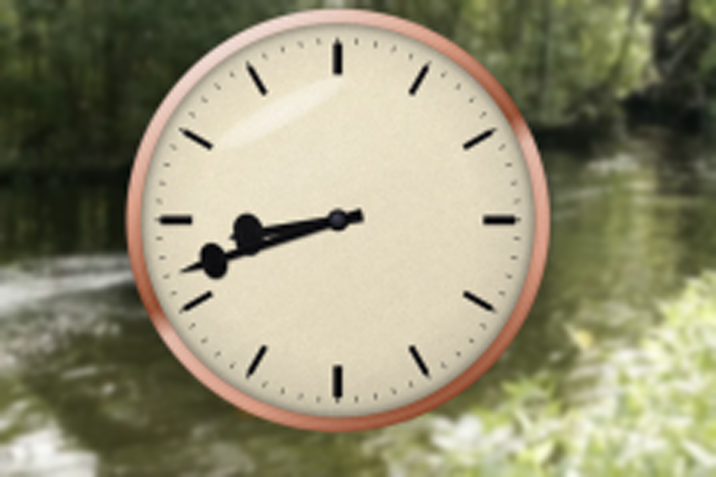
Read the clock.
8:42
